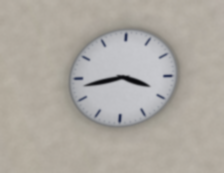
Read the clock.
3:43
